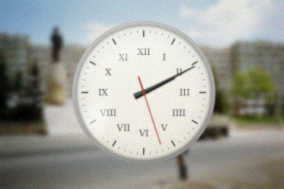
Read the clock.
2:10:27
